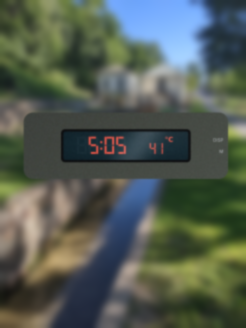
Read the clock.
5:05
